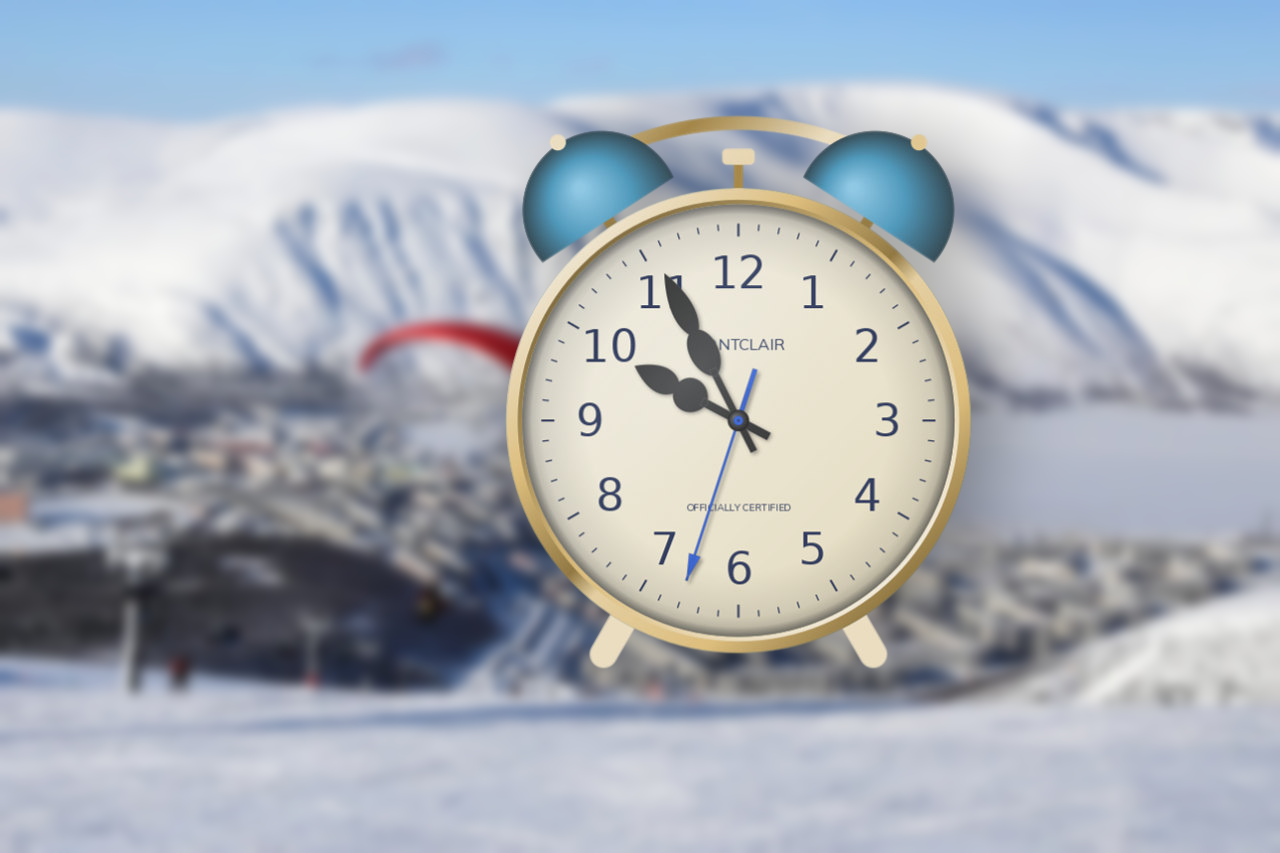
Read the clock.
9:55:33
